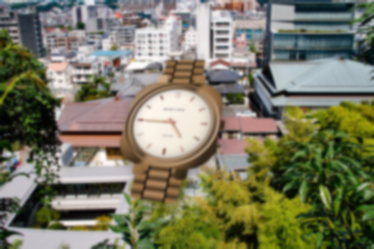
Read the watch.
4:45
